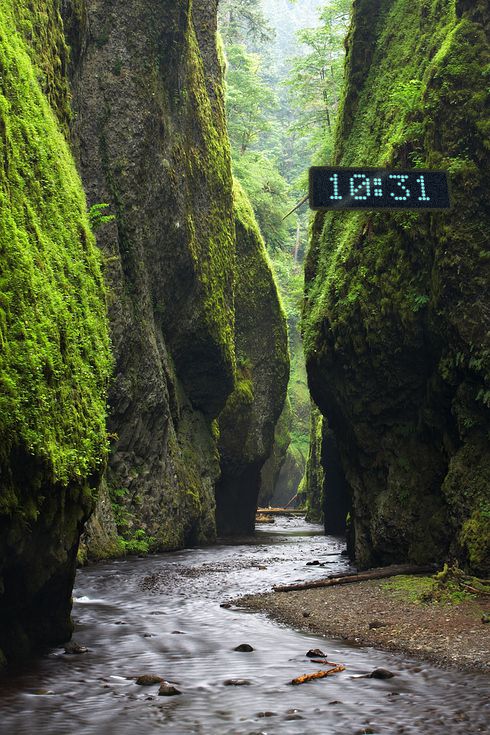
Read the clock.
10:31
